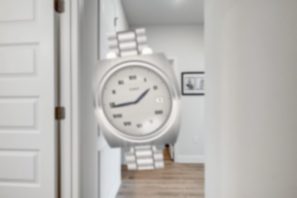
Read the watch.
1:44
